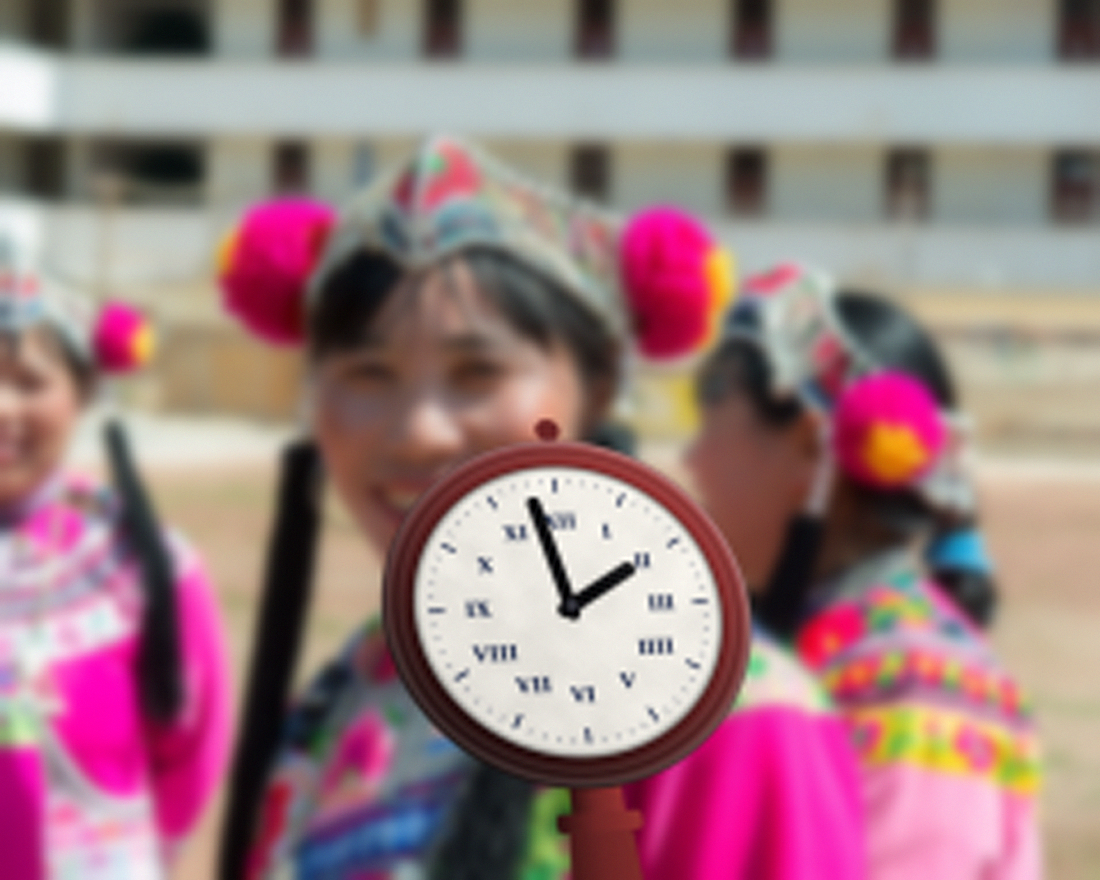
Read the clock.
1:58
